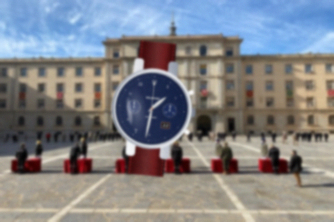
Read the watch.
1:31
